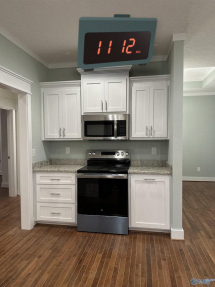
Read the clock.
11:12
